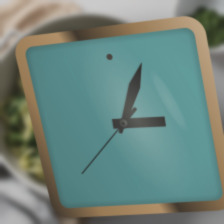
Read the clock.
3:04:38
